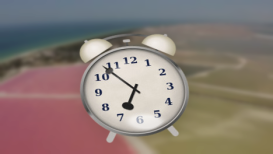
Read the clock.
6:53
